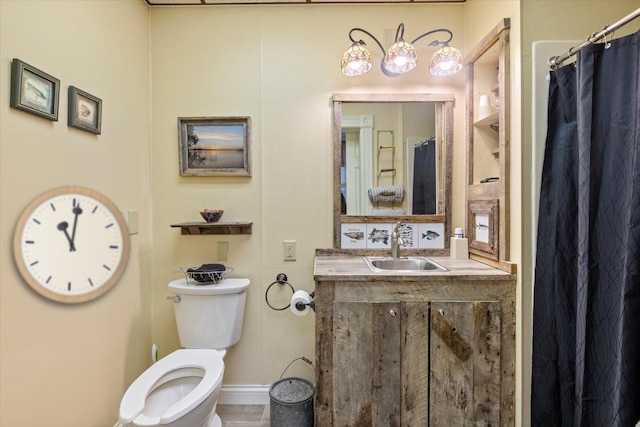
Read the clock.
11:01
